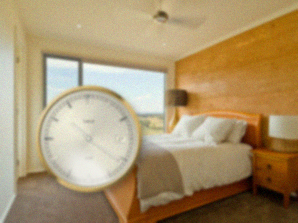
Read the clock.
10:21
